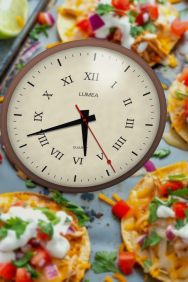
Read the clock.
5:41:24
